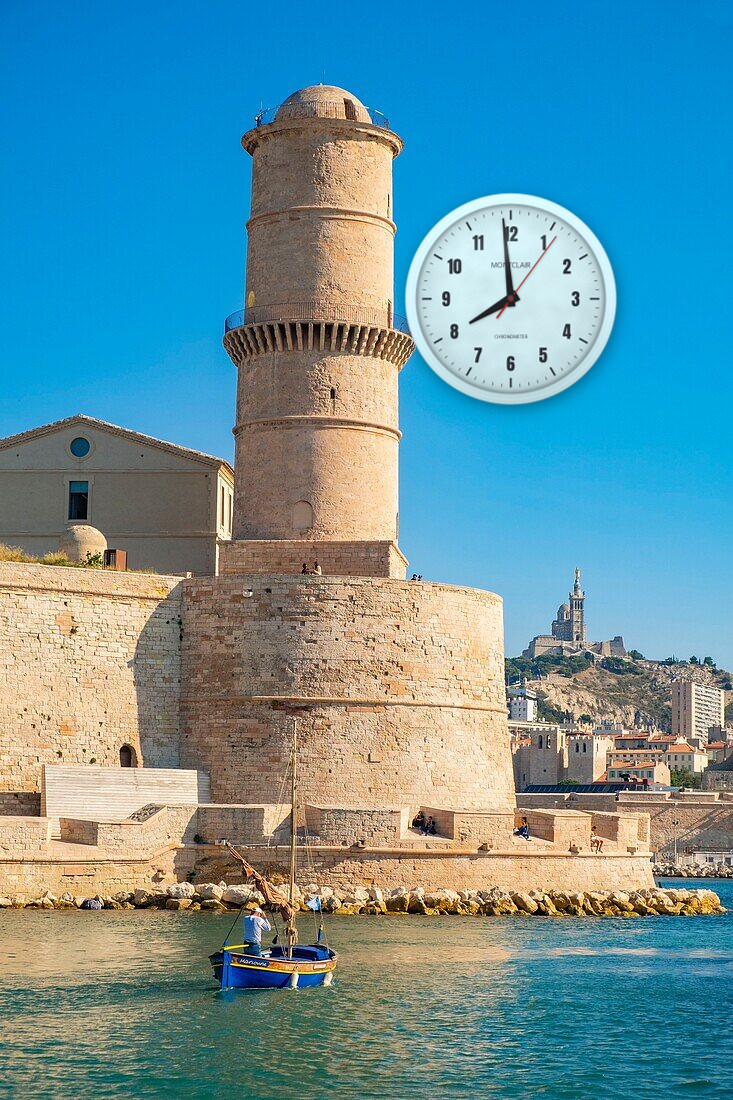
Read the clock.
7:59:06
